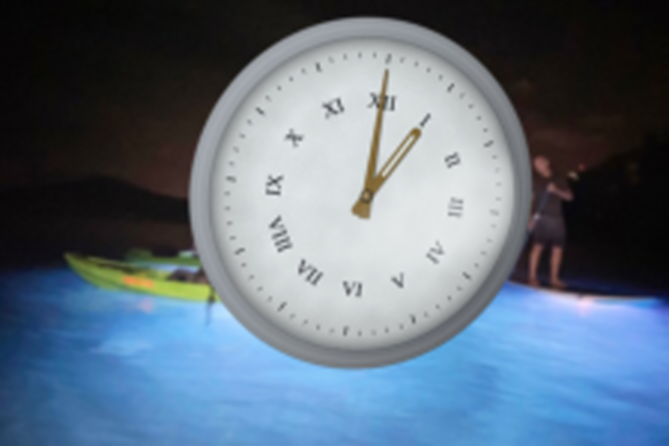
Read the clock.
1:00
